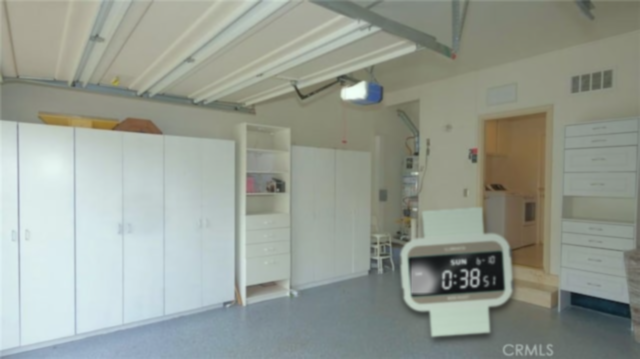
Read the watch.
0:38
